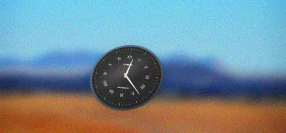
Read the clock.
12:23
